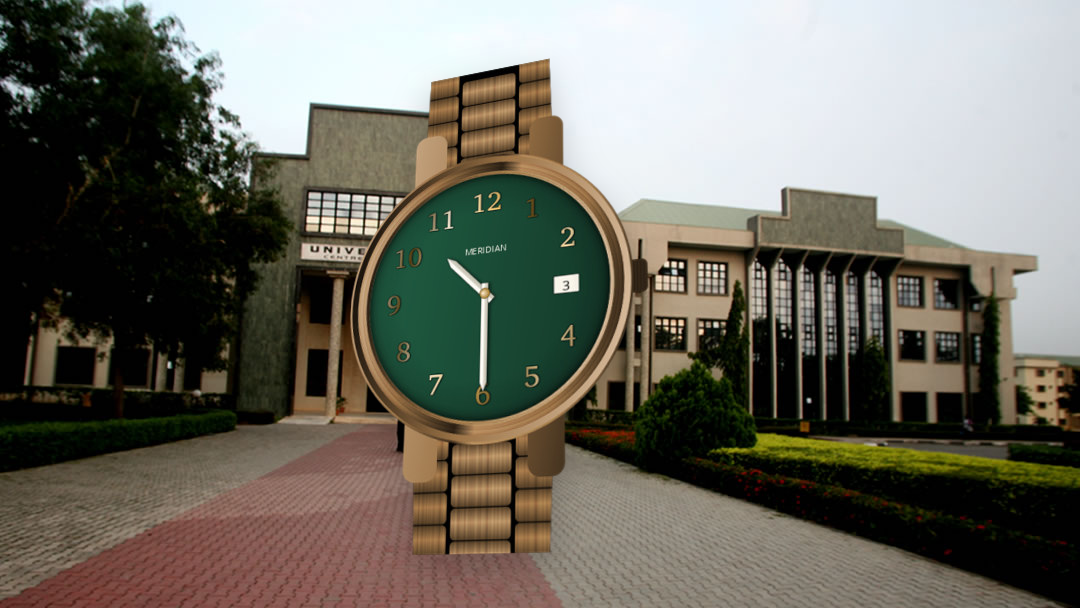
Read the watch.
10:30
